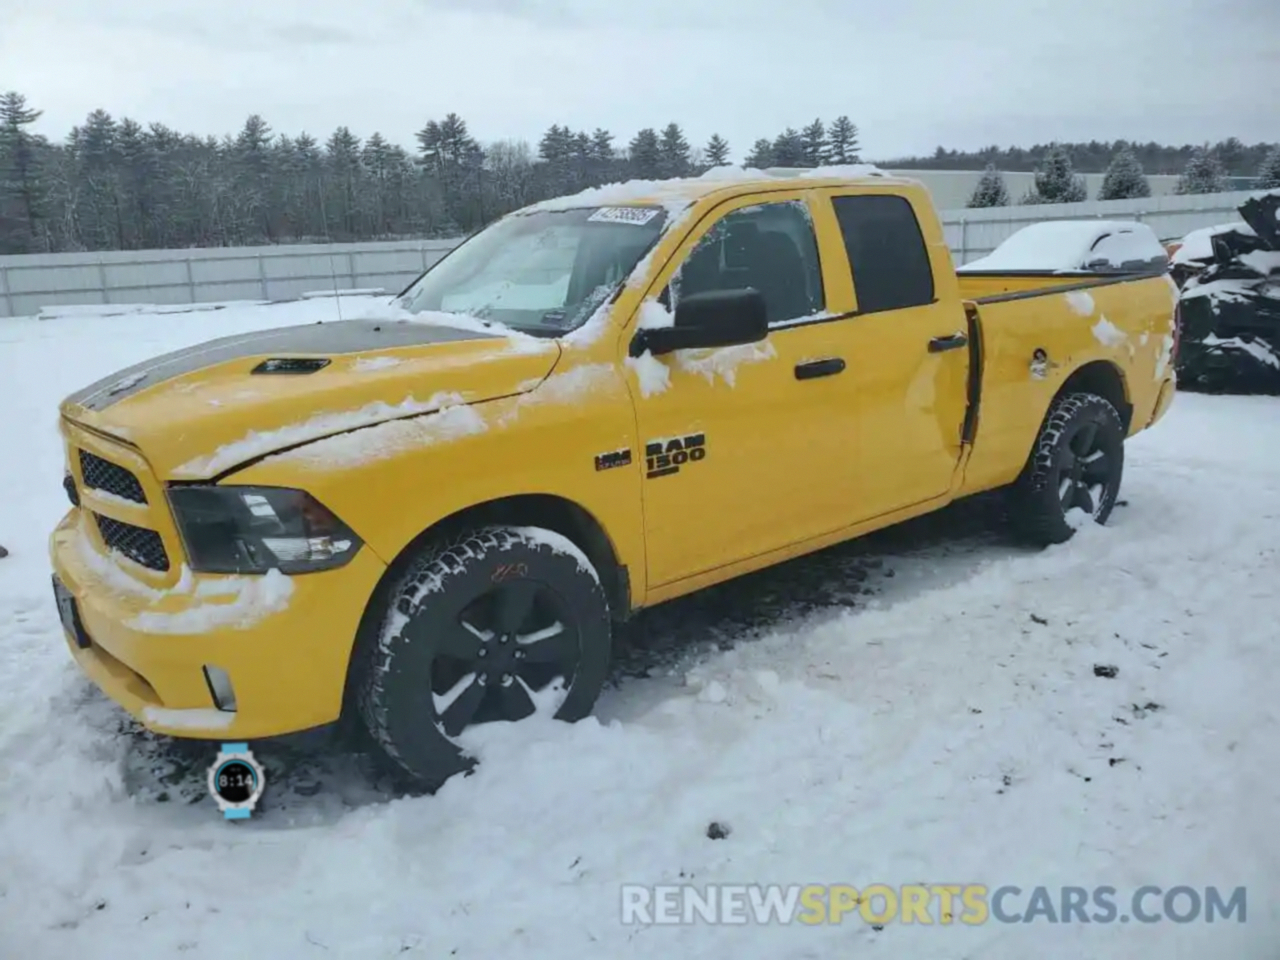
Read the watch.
8:14
